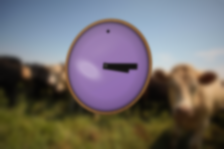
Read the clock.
3:15
